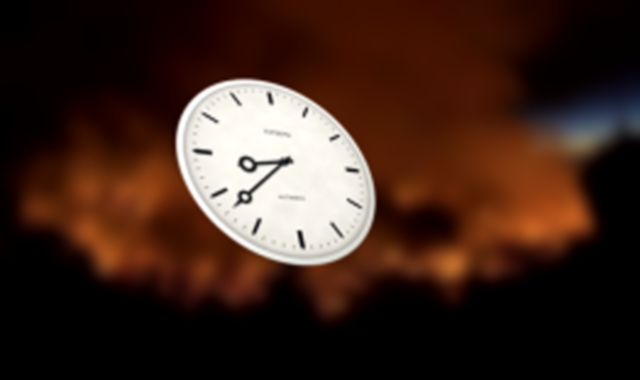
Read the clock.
8:38
